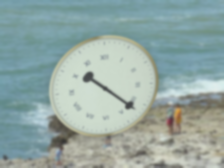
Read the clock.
10:22
